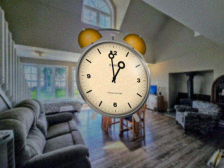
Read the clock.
12:59
